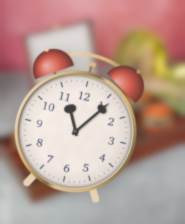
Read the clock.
11:06
